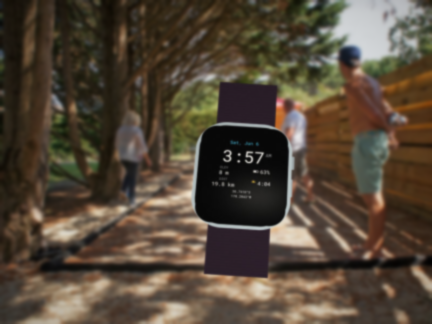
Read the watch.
3:57
